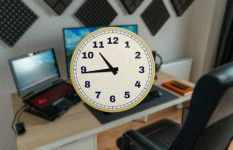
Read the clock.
10:44
